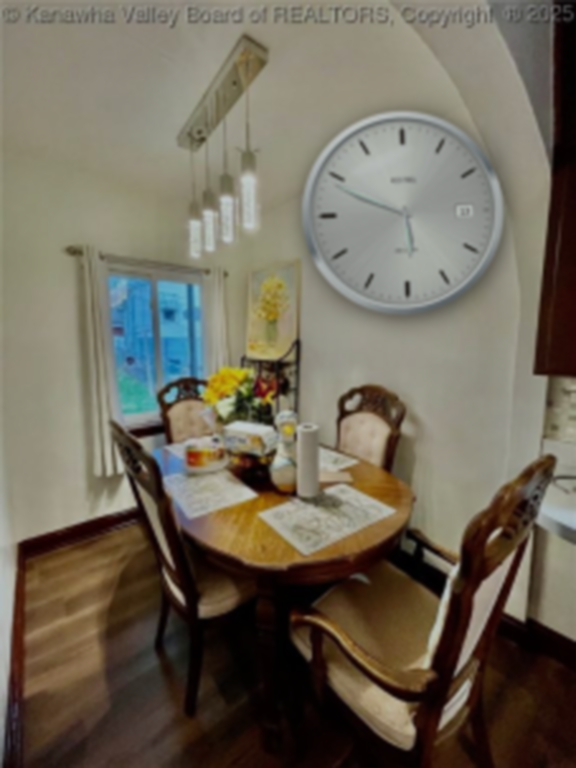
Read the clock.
5:49
